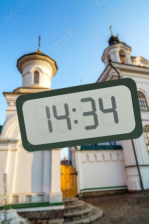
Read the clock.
14:34
